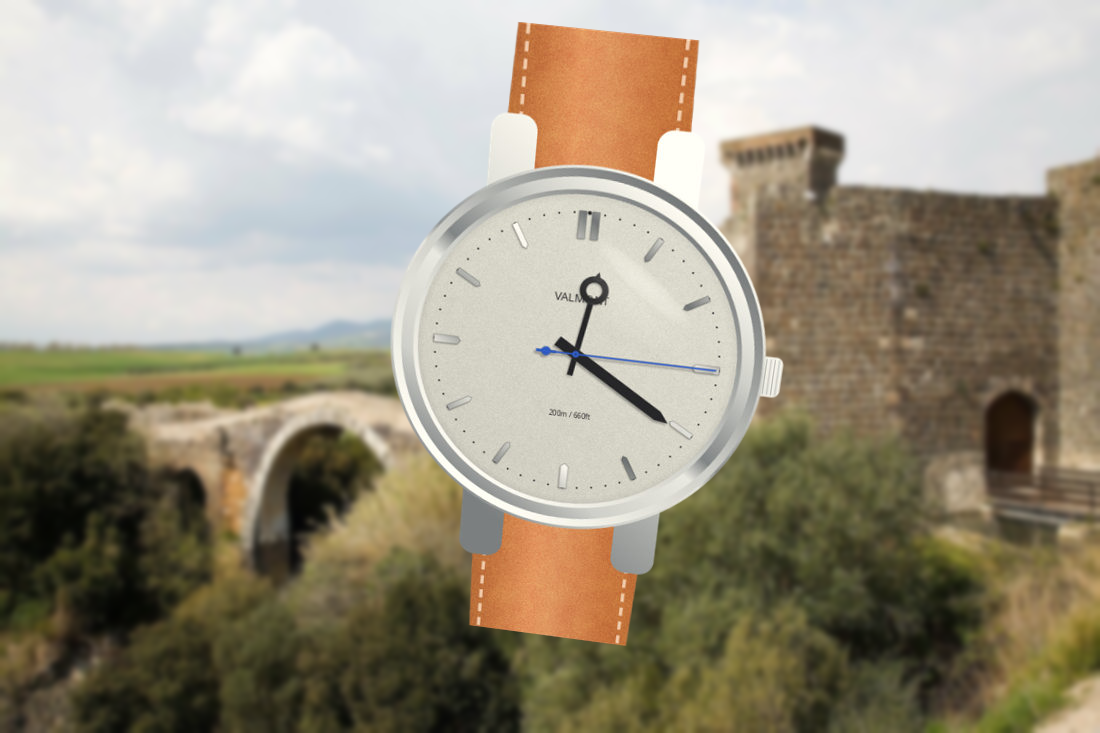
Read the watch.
12:20:15
